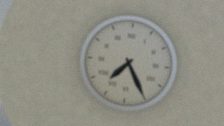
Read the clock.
7:25
